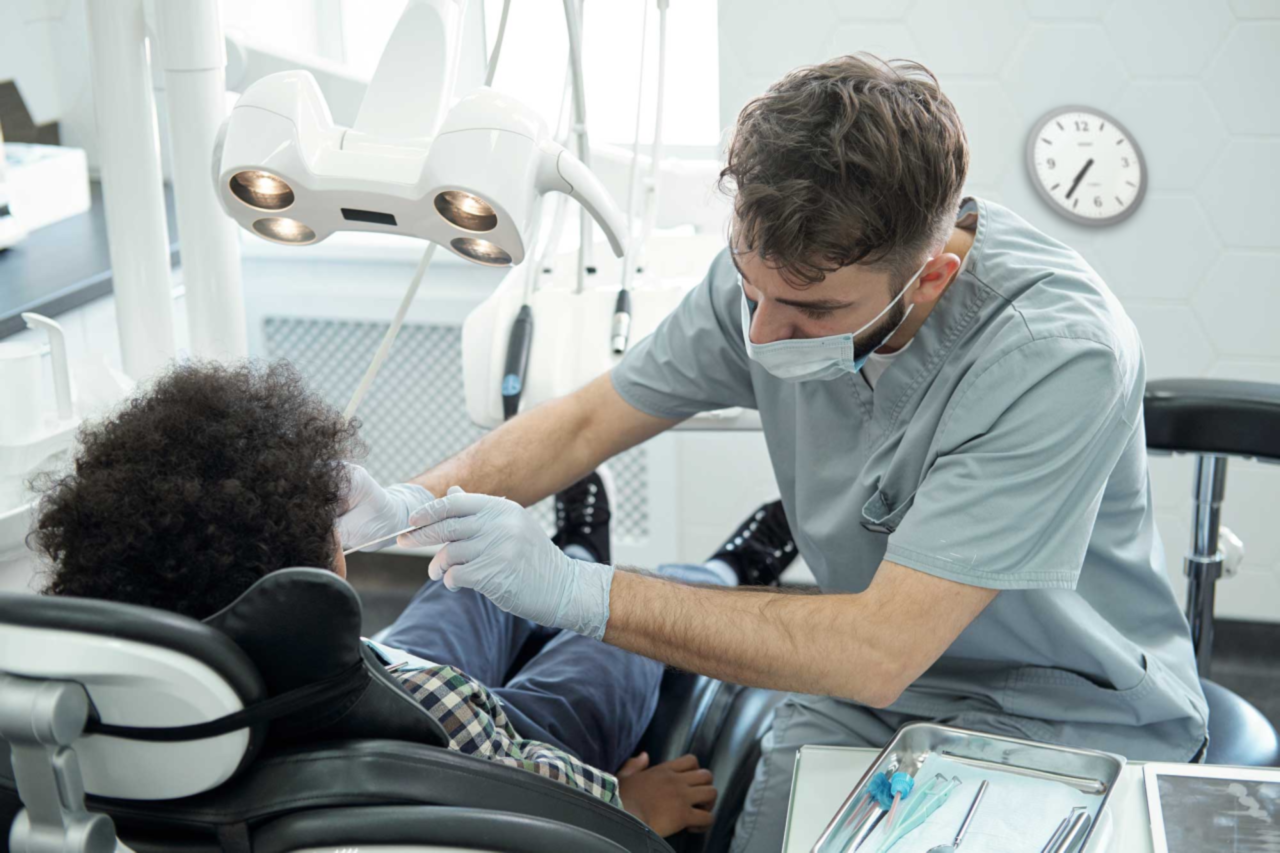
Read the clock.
7:37
